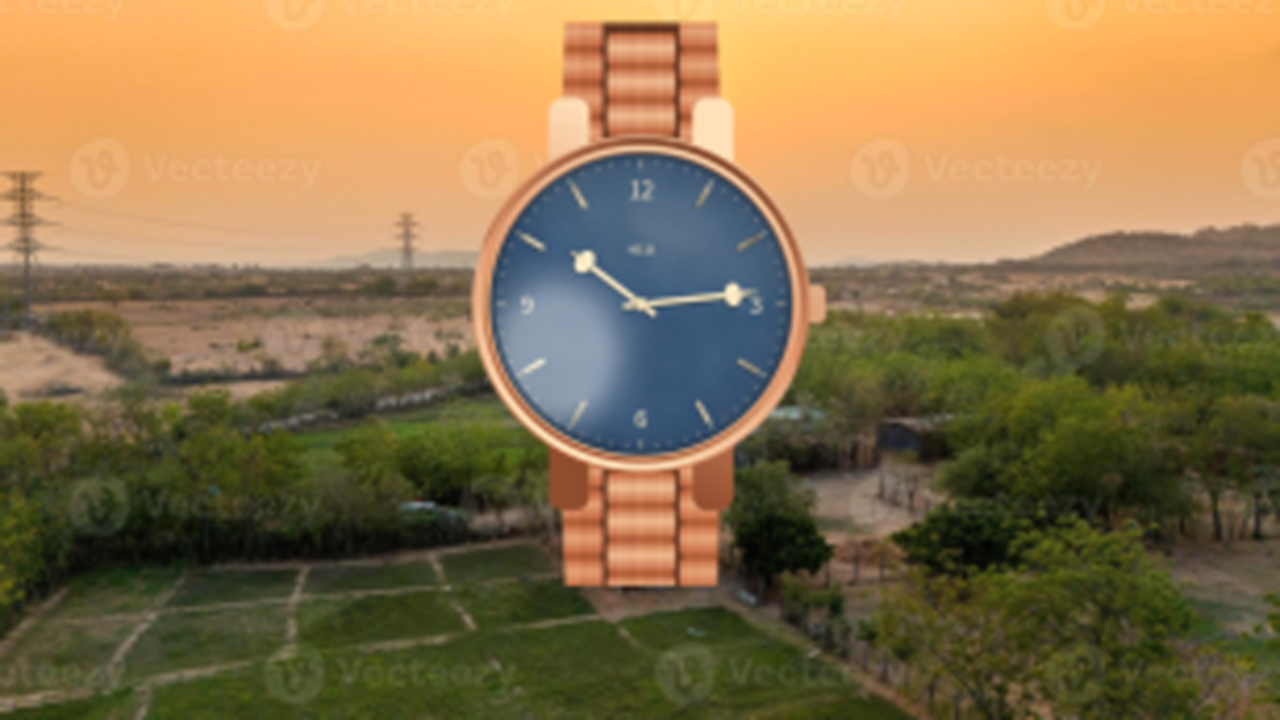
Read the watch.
10:14
